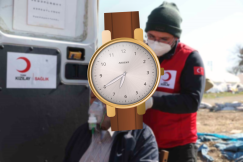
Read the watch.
6:40
